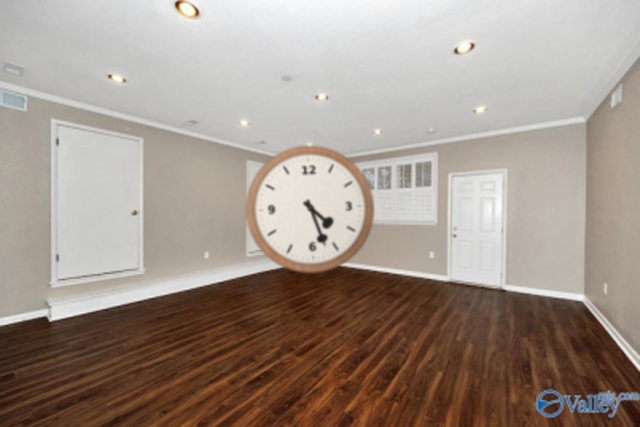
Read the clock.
4:27
